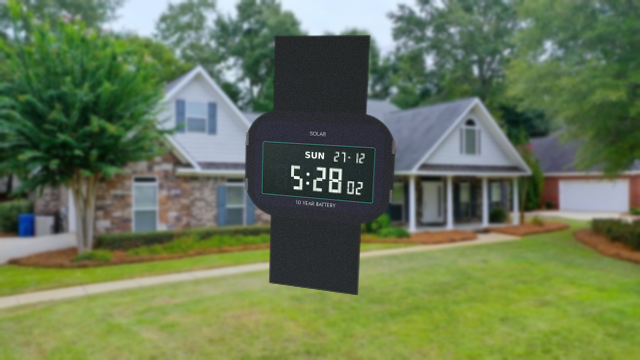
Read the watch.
5:28:02
